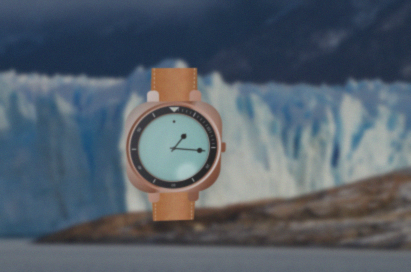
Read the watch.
1:16
